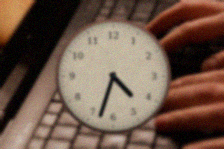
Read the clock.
4:33
